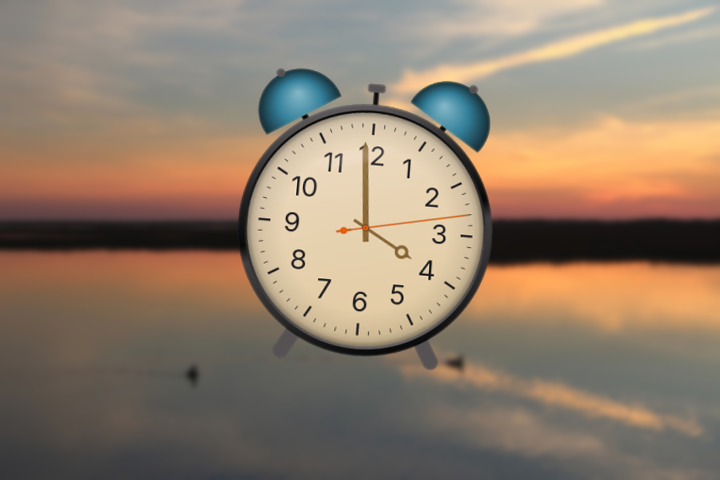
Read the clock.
3:59:13
